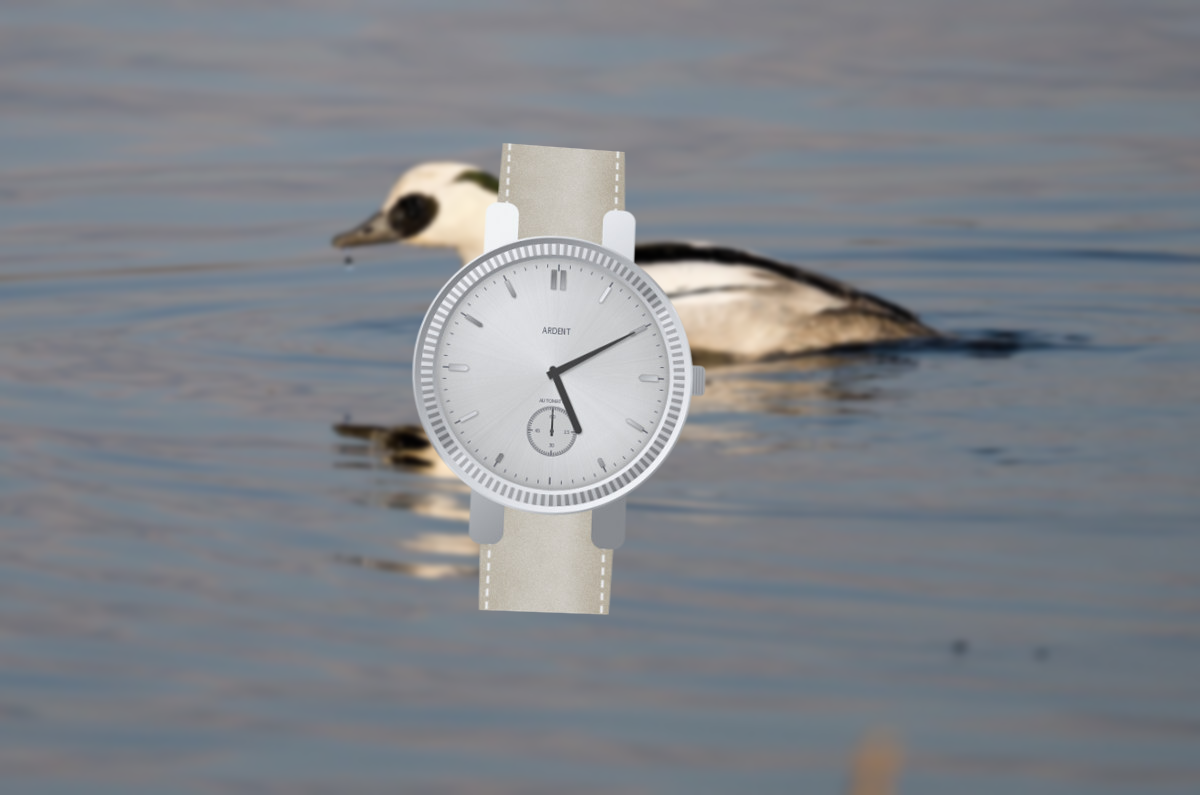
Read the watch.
5:10
